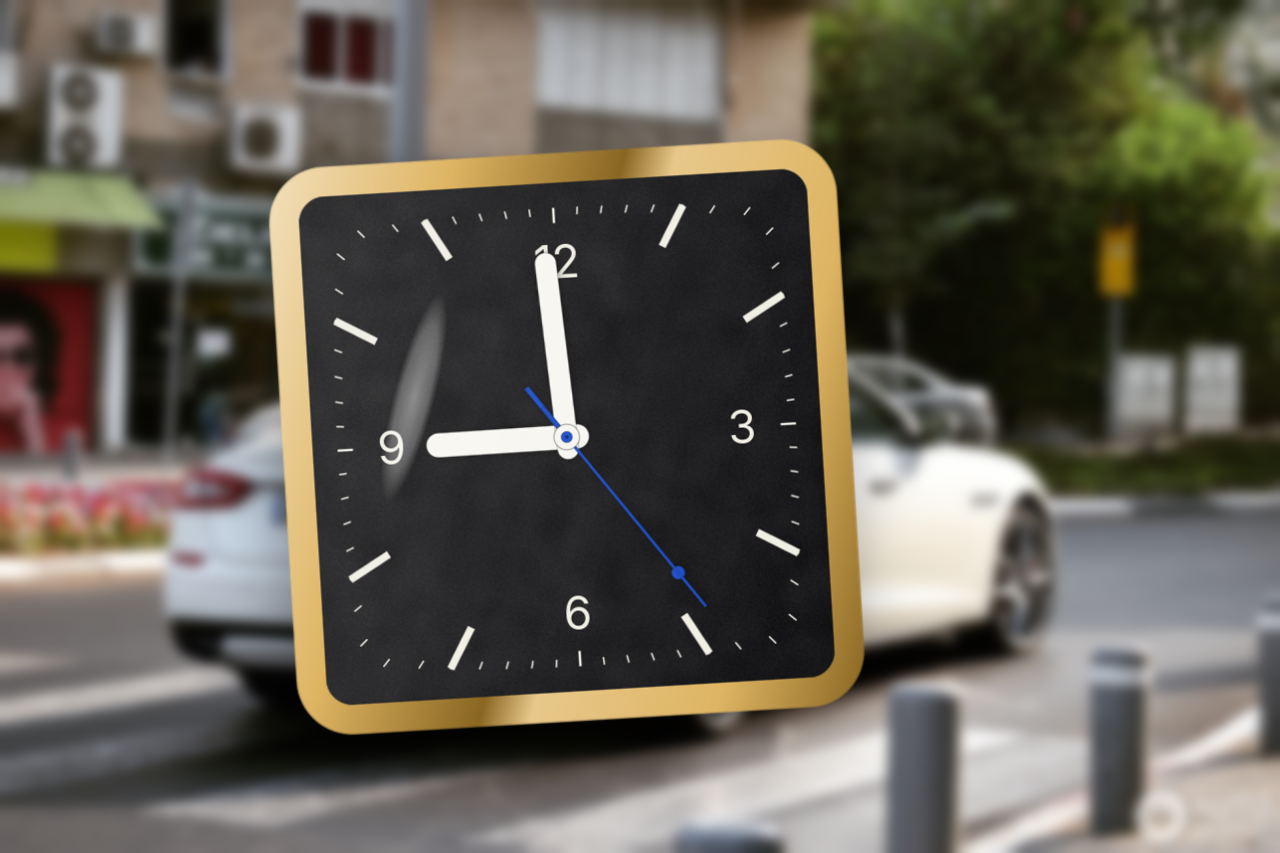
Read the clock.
8:59:24
